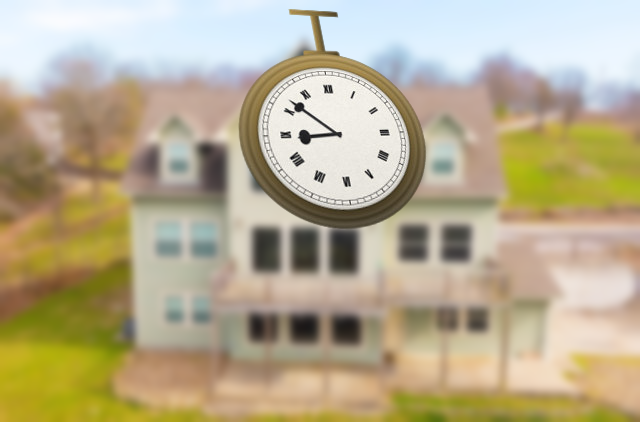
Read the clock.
8:52
